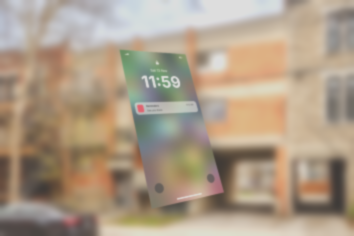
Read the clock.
11:59
